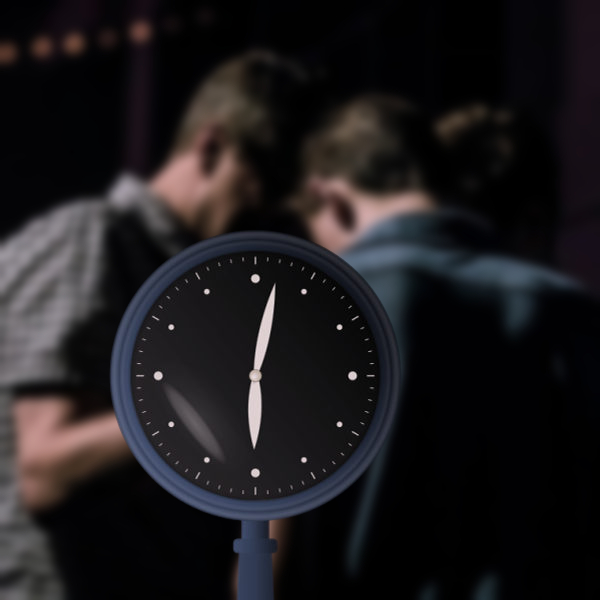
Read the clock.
6:02
